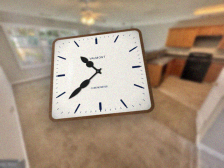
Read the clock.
10:38
